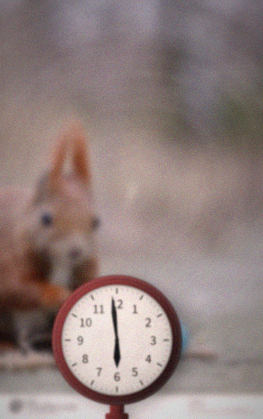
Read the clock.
5:59
